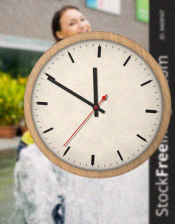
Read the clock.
11:49:36
